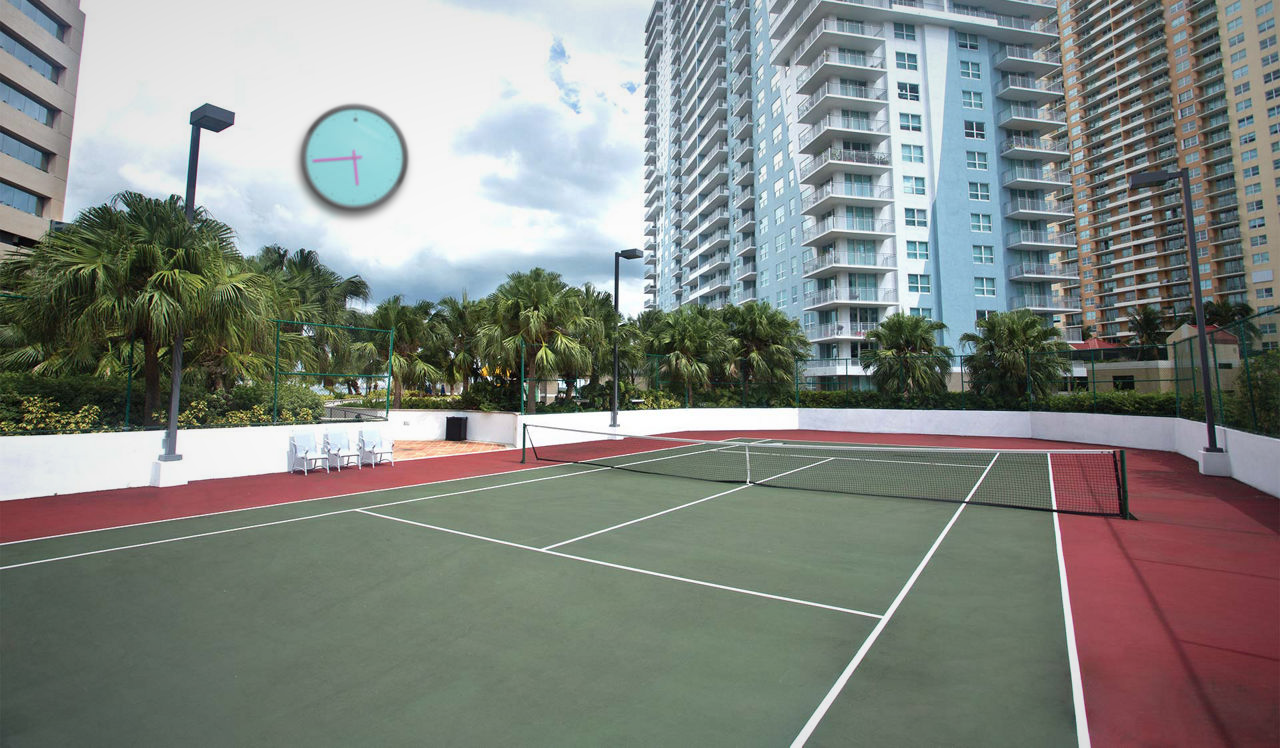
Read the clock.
5:44
